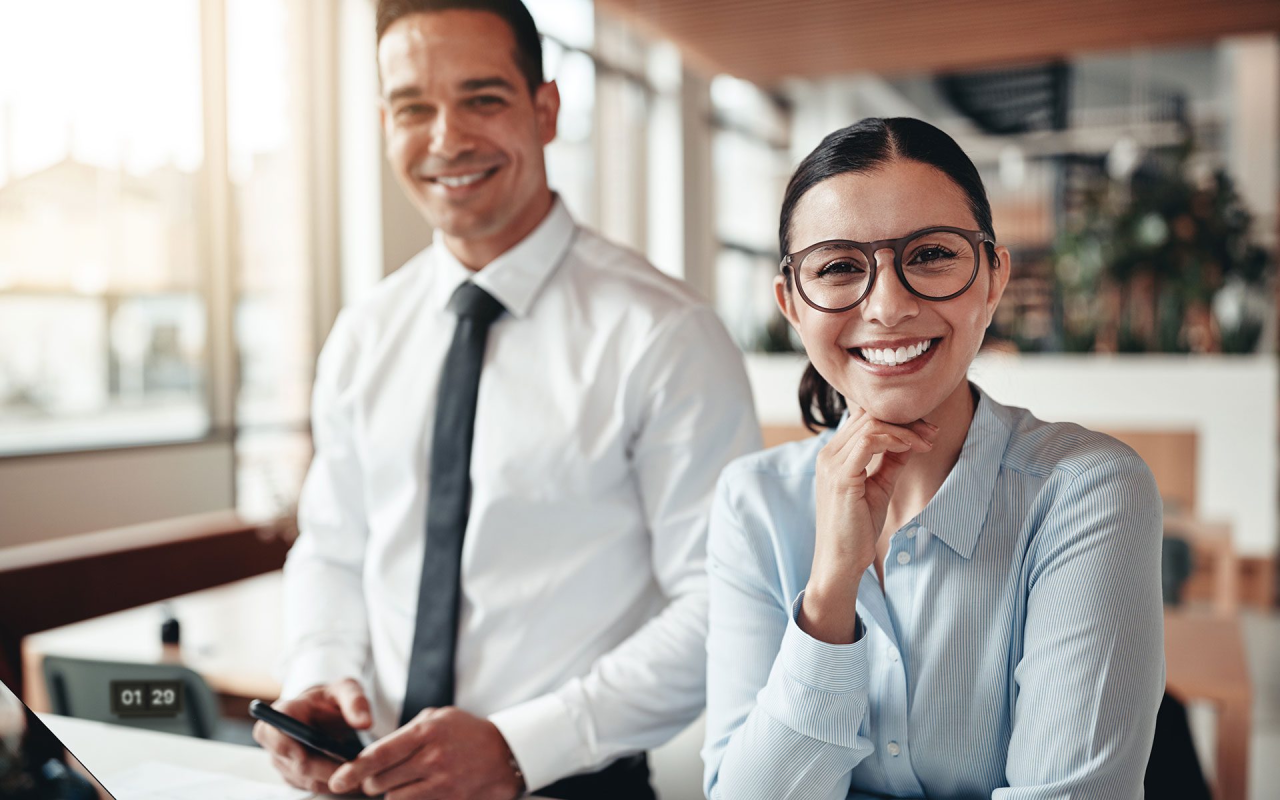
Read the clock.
1:29
